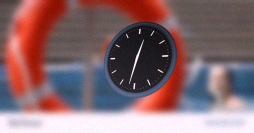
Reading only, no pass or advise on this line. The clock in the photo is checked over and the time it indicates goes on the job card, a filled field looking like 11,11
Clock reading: 12,32
